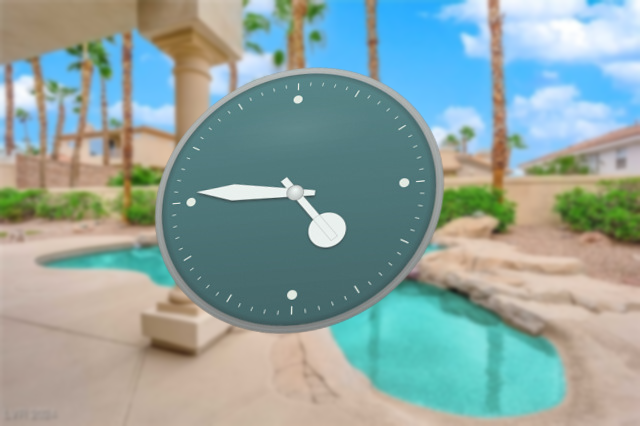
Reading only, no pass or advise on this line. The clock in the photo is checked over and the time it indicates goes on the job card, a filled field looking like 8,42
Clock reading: 4,46
